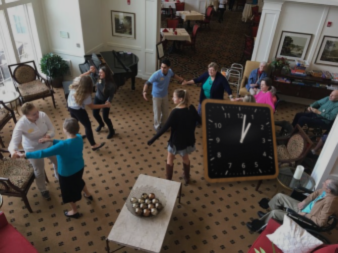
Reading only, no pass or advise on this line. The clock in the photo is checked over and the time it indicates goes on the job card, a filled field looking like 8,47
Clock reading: 1,02
